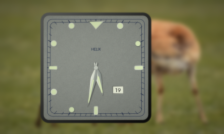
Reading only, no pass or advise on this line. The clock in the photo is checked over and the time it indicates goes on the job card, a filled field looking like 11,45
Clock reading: 5,32
